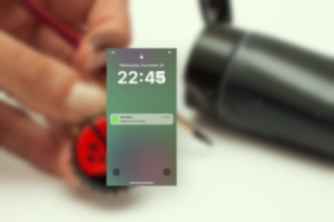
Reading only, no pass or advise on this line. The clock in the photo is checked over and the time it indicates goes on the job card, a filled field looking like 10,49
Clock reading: 22,45
